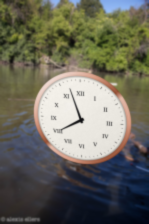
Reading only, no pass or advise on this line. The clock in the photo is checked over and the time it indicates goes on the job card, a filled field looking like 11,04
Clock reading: 7,57
